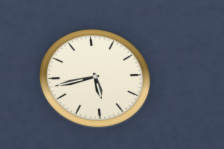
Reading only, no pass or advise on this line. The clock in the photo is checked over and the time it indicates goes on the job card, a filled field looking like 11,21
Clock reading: 5,43
